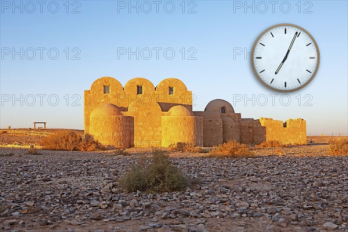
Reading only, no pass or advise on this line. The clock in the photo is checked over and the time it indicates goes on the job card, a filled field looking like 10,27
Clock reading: 7,04
